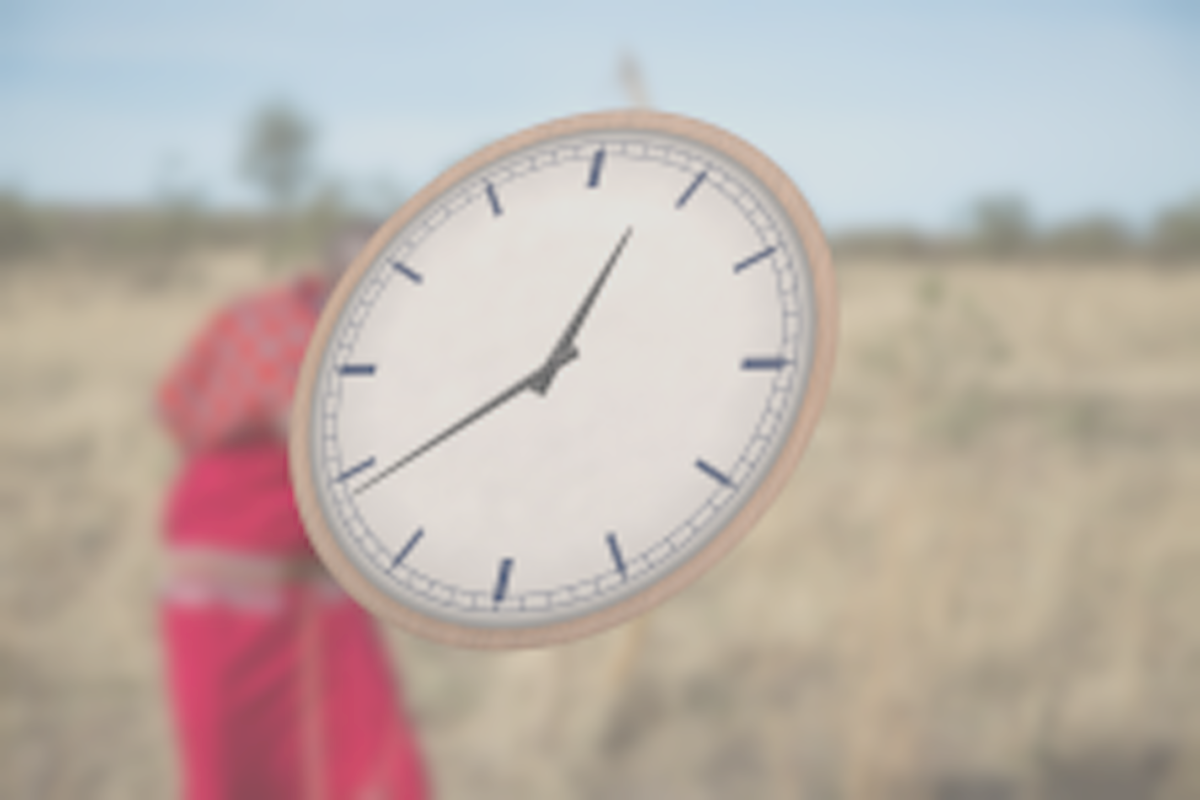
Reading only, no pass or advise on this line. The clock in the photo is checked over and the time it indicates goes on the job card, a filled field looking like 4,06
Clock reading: 12,39
